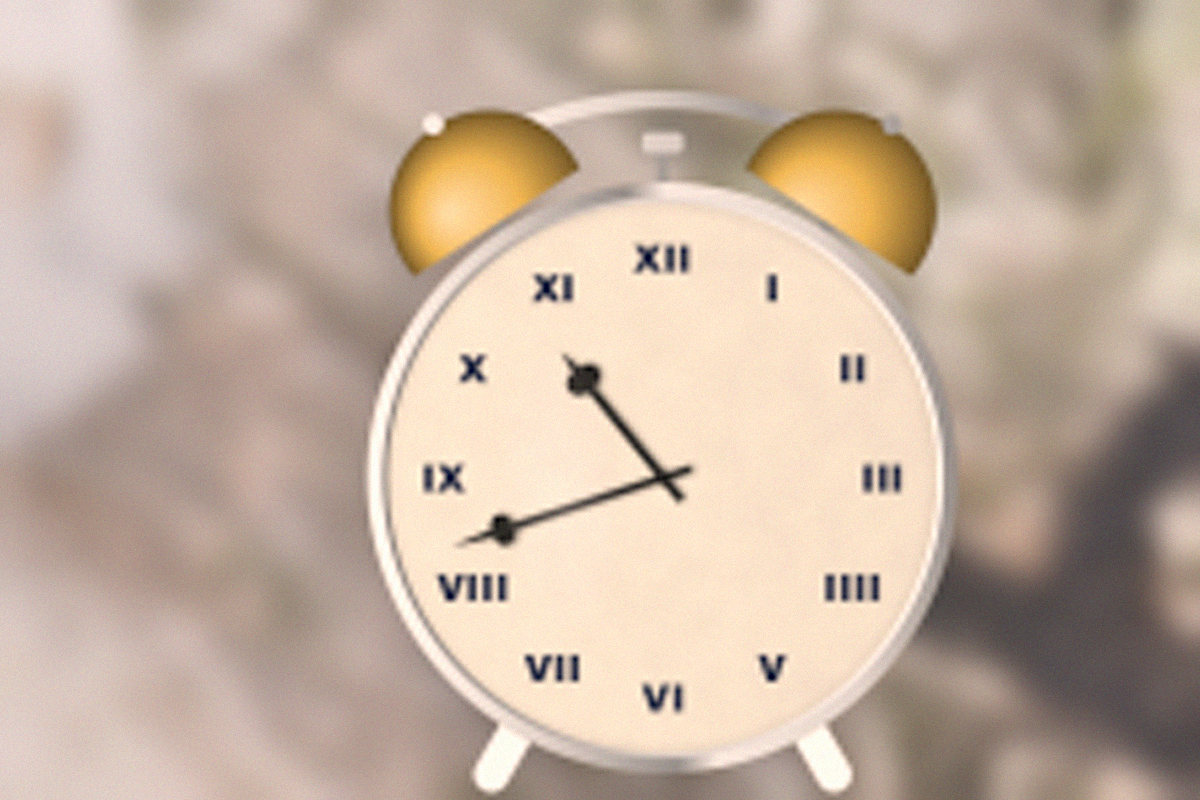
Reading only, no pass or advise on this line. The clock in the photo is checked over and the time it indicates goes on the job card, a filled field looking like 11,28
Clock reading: 10,42
